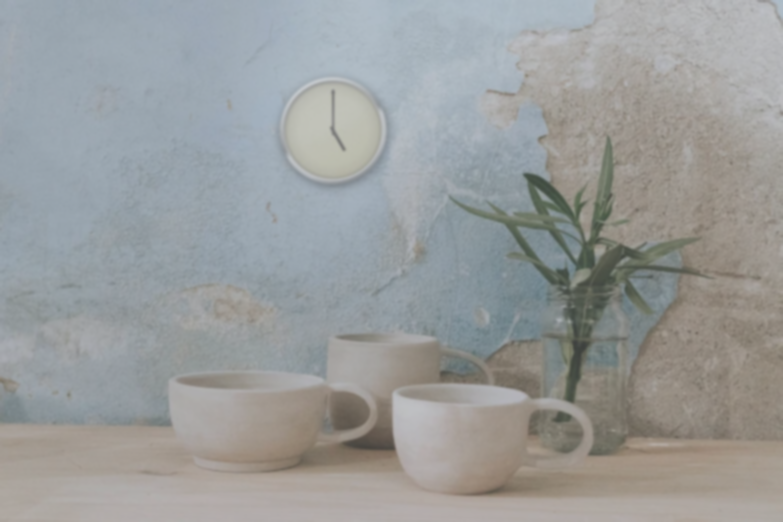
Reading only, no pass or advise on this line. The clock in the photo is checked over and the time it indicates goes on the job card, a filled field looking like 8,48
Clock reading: 5,00
